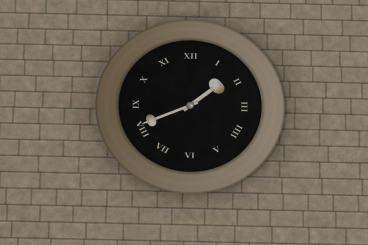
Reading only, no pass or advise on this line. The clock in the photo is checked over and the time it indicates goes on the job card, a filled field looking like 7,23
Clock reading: 1,41
